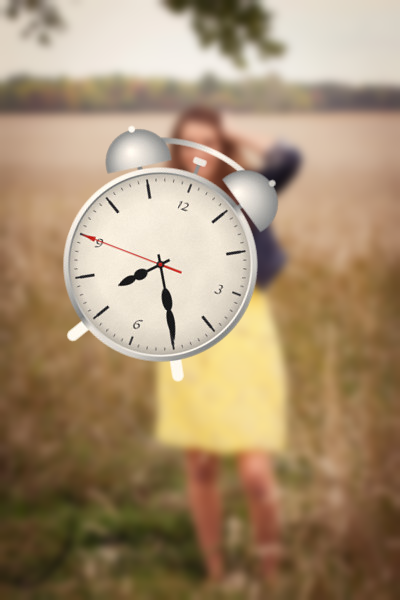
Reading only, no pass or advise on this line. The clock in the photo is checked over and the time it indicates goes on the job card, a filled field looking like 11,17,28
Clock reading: 7,24,45
